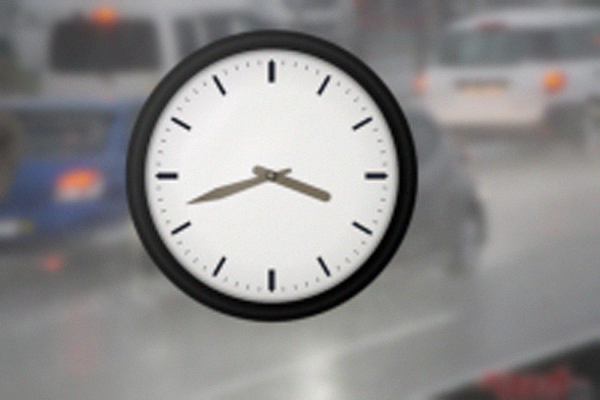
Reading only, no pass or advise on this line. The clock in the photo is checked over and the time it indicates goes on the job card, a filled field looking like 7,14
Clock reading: 3,42
